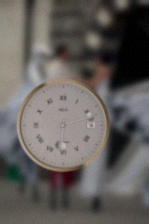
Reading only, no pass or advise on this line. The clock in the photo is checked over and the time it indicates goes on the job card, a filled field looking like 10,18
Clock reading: 6,12
